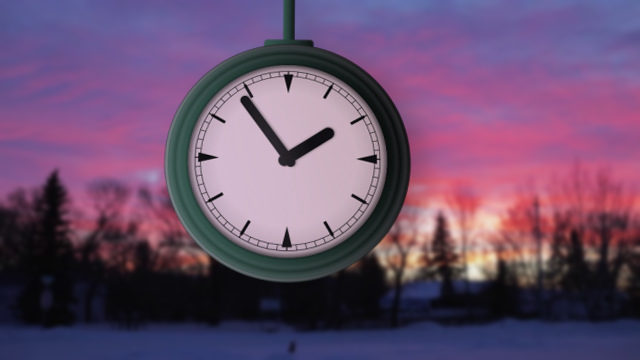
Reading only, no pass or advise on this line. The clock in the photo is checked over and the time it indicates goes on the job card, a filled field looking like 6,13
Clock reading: 1,54
